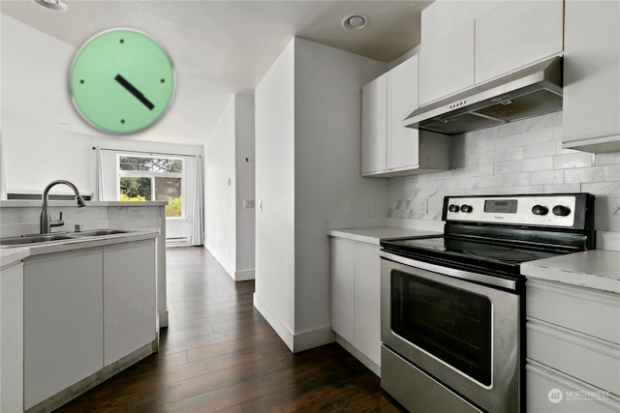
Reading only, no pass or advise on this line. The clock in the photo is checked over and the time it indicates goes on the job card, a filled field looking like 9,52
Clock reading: 4,22
